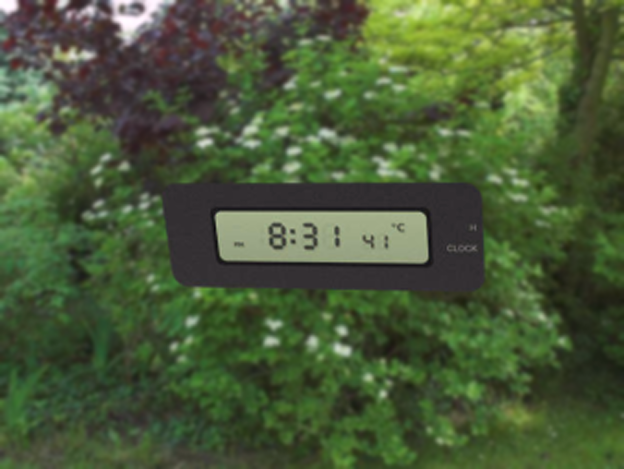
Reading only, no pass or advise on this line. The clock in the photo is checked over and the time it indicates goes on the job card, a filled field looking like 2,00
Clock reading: 8,31
